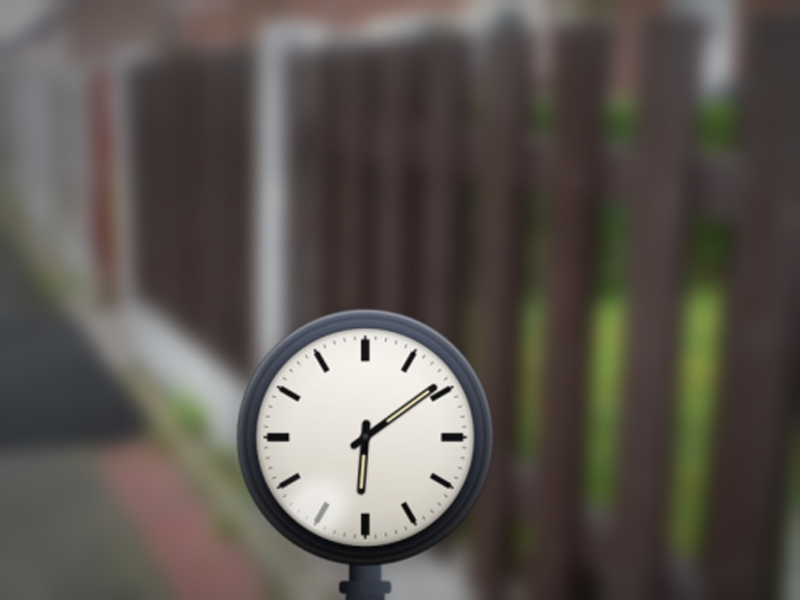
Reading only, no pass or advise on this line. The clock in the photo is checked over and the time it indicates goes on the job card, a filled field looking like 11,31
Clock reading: 6,09
